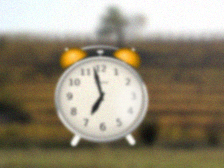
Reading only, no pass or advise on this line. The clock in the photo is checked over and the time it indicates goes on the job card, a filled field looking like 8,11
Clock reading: 6,58
